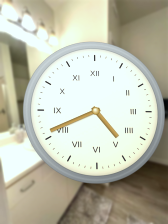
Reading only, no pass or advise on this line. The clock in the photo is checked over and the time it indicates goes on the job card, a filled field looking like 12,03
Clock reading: 4,41
